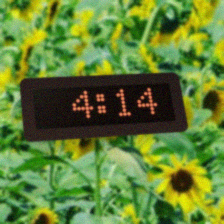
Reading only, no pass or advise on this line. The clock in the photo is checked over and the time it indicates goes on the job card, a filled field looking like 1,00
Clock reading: 4,14
